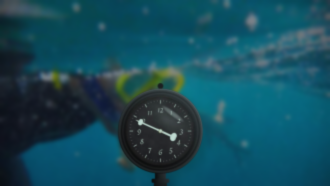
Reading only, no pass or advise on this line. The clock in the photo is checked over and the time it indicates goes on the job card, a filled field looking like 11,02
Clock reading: 3,49
